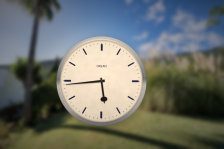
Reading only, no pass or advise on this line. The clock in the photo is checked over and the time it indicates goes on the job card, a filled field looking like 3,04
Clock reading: 5,44
